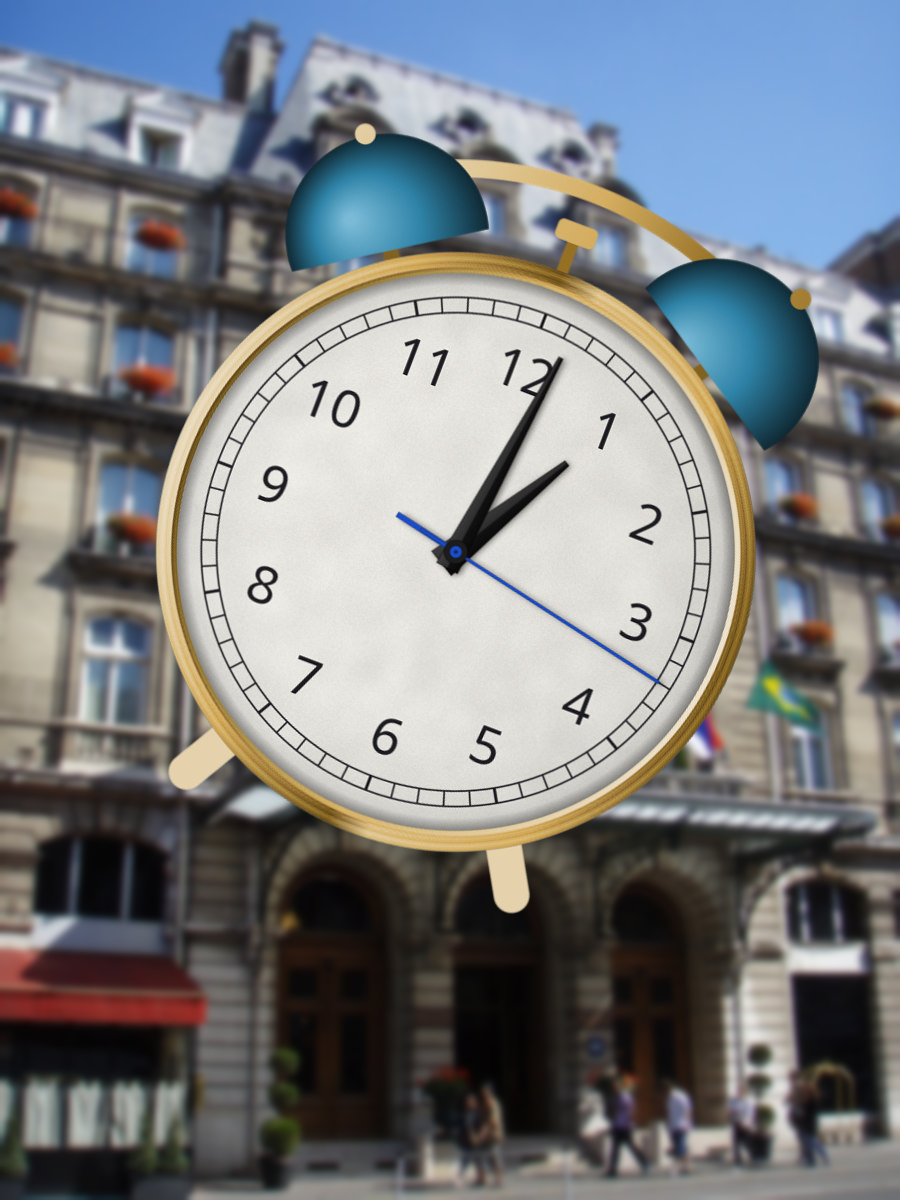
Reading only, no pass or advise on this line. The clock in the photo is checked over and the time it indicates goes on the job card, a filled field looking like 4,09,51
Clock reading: 1,01,17
